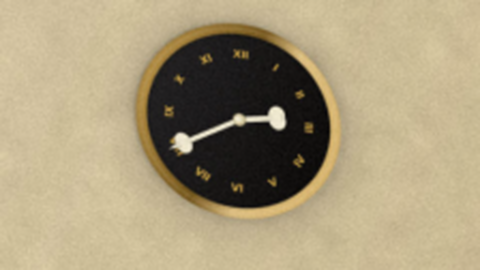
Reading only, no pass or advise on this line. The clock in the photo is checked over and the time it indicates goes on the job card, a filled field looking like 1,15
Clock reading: 2,40
